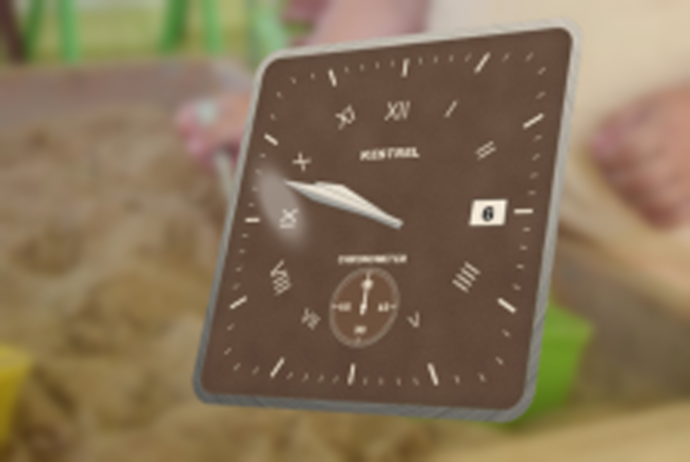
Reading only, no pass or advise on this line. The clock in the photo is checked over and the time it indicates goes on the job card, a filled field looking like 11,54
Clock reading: 9,48
